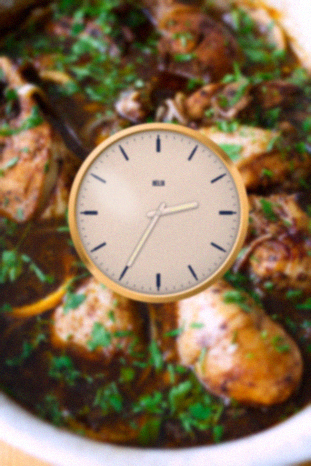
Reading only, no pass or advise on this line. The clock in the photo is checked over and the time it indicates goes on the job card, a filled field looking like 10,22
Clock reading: 2,35
